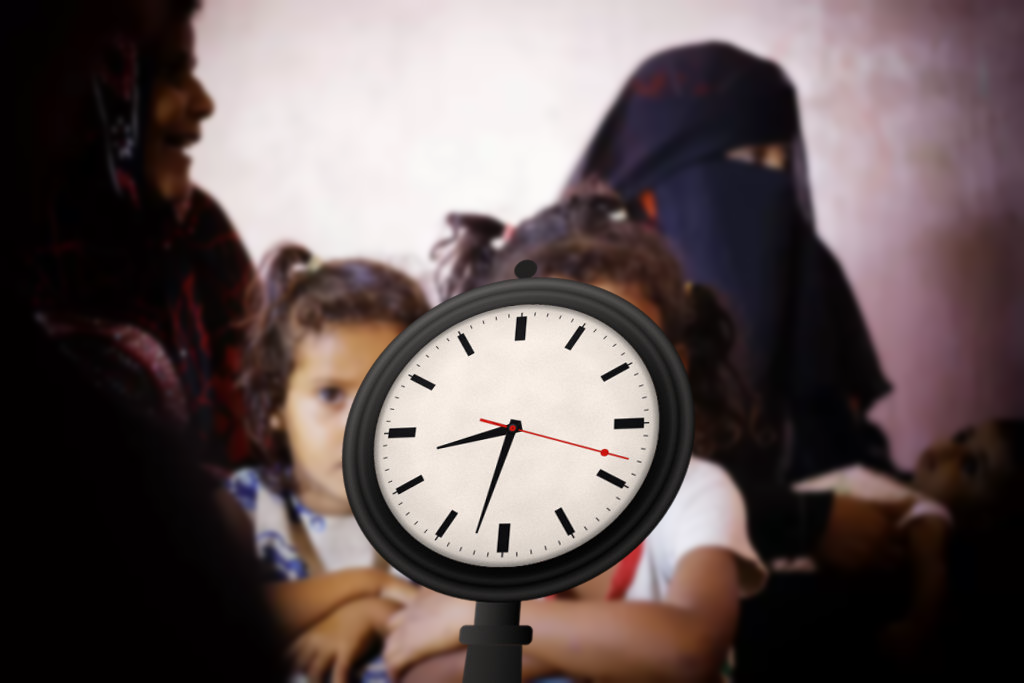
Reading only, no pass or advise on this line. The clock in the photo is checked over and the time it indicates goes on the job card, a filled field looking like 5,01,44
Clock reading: 8,32,18
